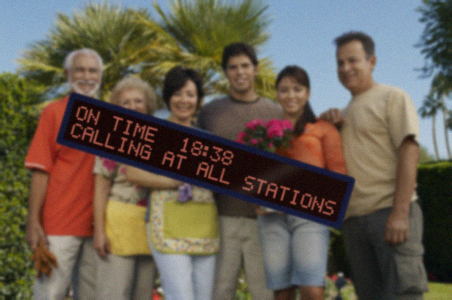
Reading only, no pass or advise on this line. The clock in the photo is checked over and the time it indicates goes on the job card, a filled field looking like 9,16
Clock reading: 18,38
